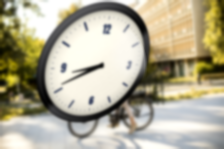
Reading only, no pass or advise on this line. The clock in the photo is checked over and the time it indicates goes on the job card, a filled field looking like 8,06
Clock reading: 8,41
